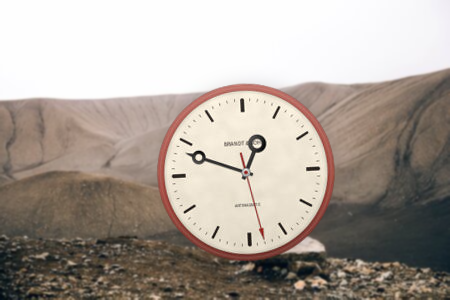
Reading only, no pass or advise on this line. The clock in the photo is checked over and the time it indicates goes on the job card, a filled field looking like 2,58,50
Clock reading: 12,48,28
